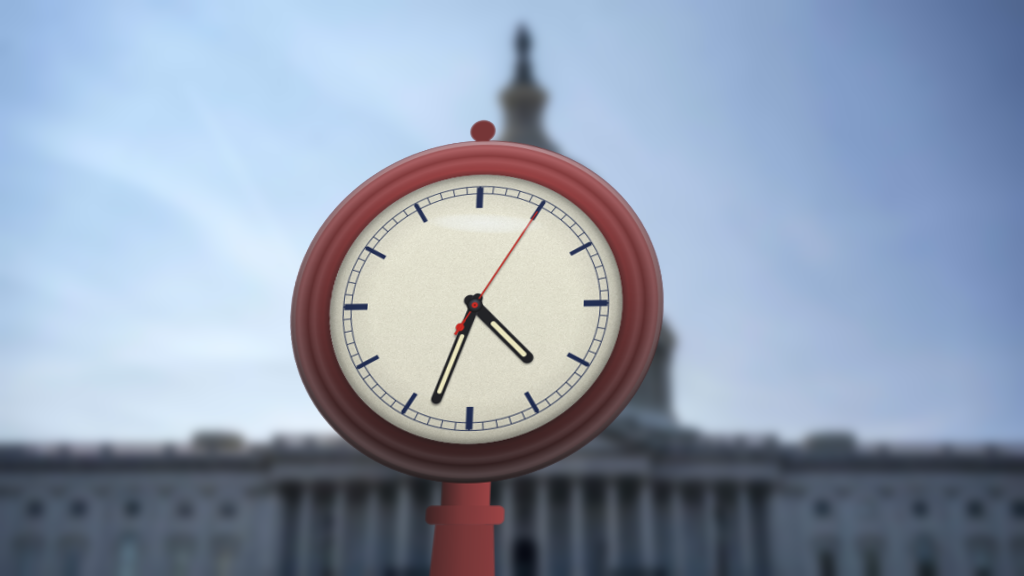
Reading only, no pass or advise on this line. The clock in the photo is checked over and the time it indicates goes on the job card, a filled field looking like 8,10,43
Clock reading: 4,33,05
